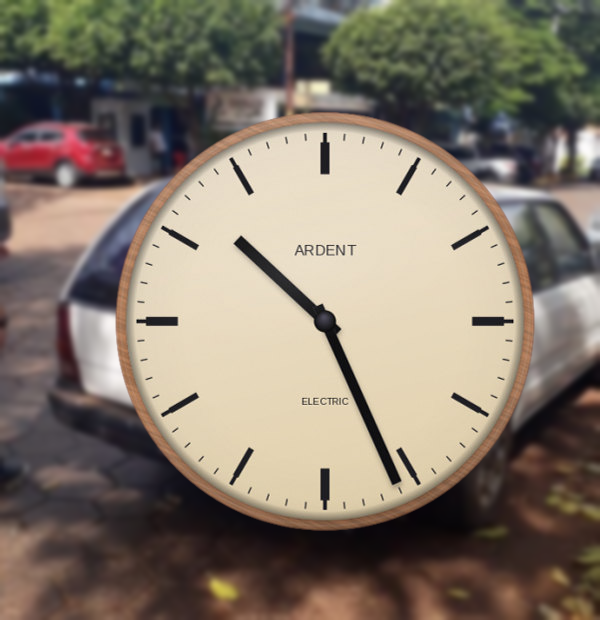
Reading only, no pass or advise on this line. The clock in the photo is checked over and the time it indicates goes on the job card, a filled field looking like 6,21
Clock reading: 10,26
